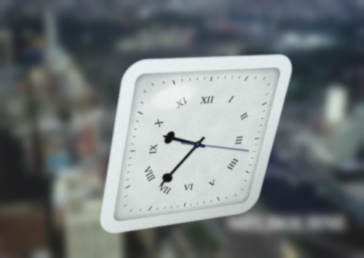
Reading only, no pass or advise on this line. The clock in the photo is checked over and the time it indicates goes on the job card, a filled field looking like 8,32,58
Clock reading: 9,36,17
